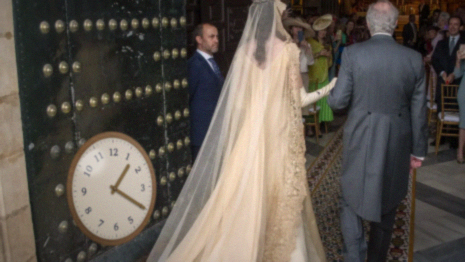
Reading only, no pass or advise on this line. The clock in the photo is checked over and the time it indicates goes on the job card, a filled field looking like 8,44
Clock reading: 1,20
